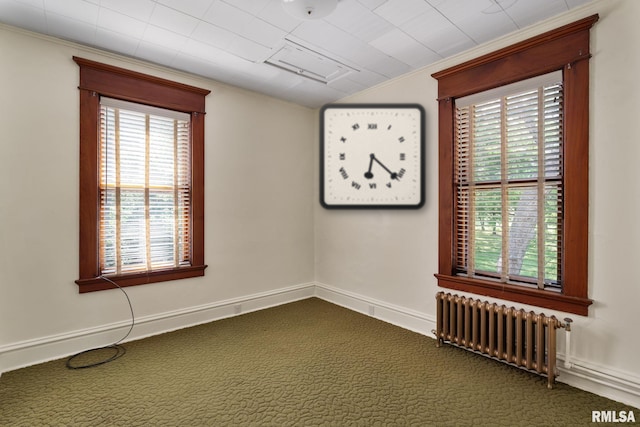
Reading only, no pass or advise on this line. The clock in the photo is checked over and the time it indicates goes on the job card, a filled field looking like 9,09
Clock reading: 6,22
